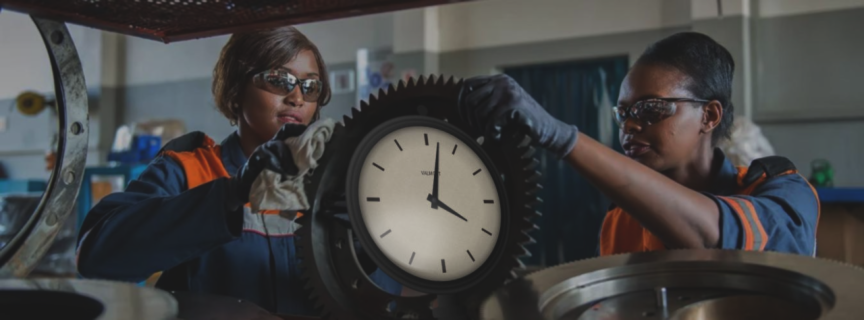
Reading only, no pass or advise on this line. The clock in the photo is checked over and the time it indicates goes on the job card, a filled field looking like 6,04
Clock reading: 4,02
